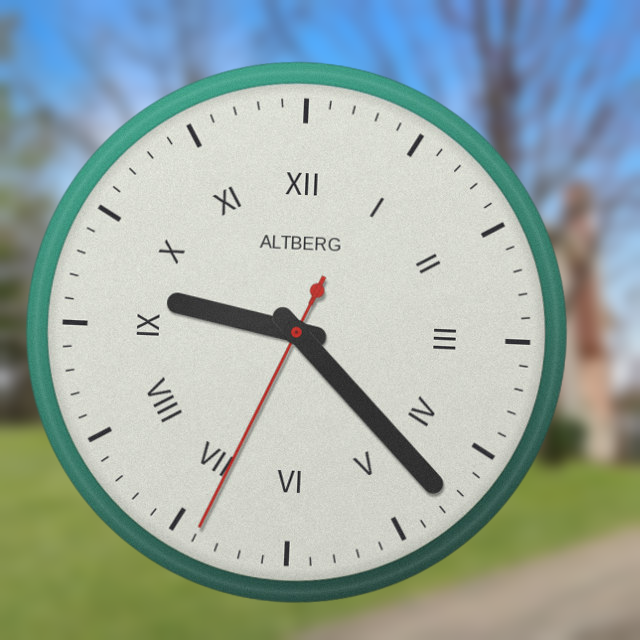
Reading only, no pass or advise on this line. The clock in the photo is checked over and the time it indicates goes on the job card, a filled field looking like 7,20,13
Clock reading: 9,22,34
